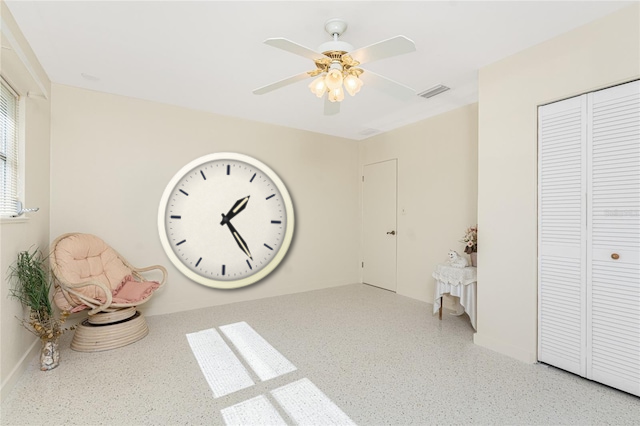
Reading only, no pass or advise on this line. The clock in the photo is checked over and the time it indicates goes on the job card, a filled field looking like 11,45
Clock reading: 1,24
